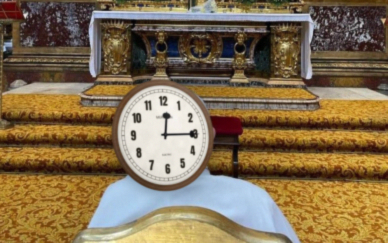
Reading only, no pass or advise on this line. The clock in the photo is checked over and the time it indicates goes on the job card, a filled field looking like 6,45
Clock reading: 12,15
